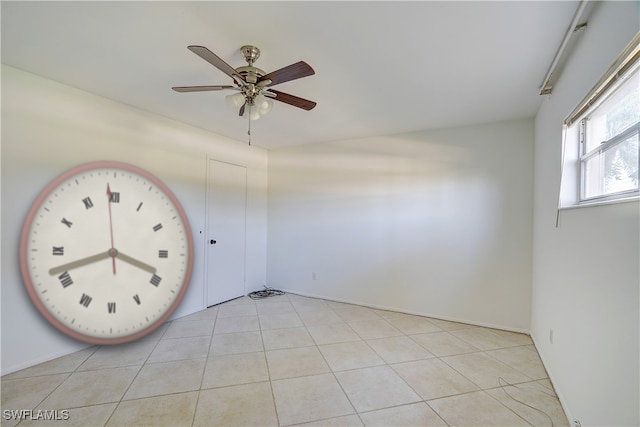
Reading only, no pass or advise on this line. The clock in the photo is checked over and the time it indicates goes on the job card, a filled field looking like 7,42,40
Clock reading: 3,41,59
